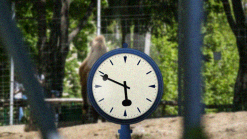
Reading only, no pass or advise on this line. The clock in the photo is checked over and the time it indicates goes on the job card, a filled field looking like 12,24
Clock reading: 5,49
